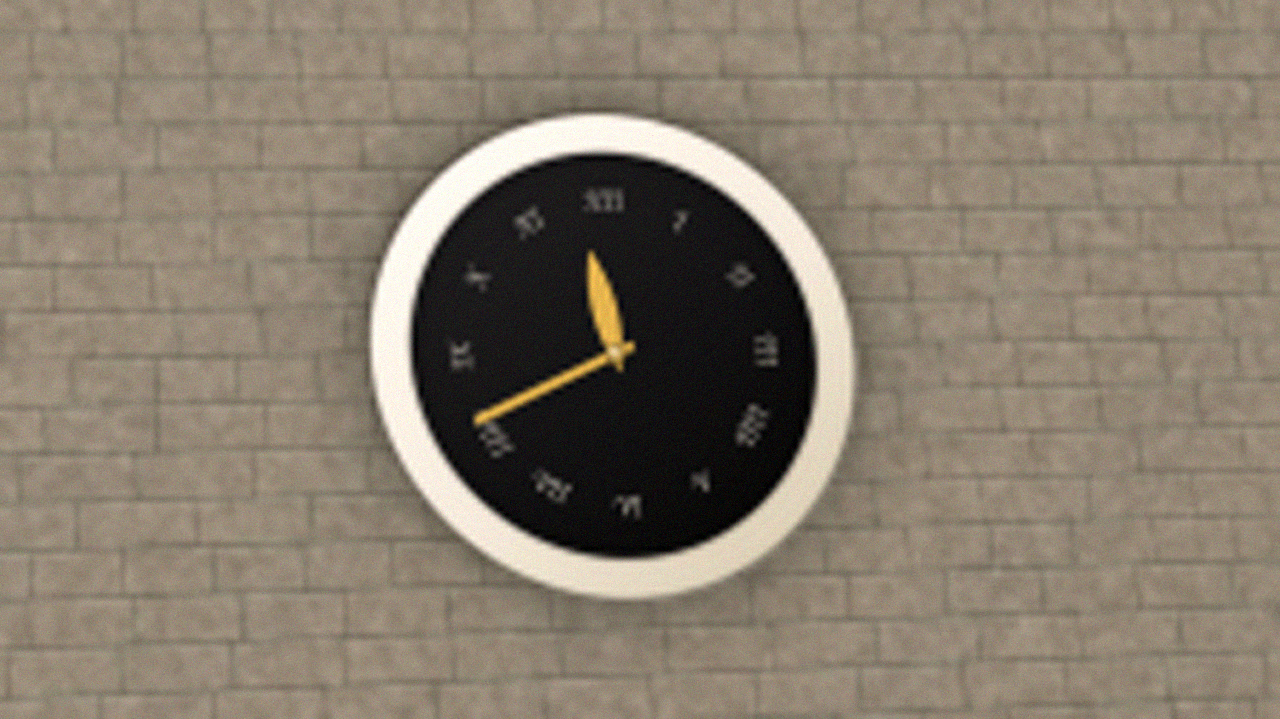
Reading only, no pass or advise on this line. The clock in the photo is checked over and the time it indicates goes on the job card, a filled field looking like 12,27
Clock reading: 11,41
